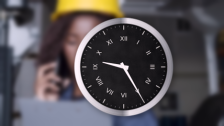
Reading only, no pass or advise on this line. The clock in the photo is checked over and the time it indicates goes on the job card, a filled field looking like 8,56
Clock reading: 9,25
